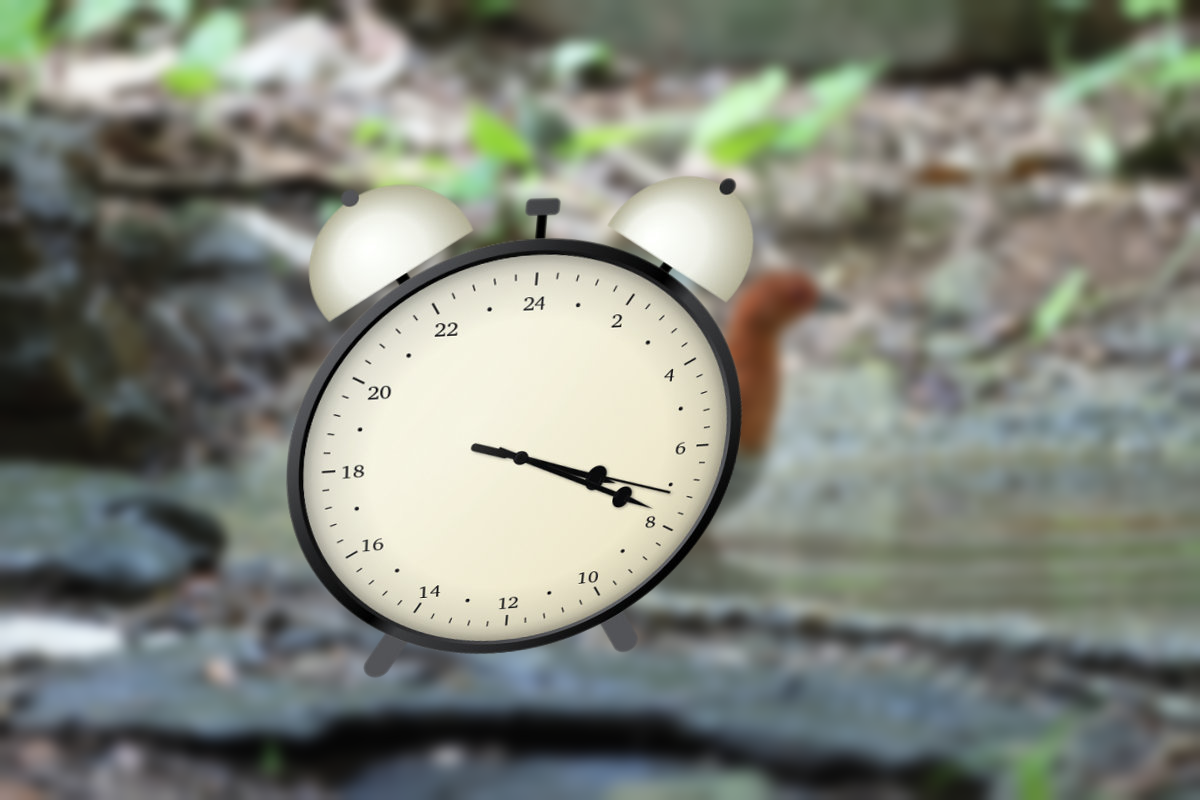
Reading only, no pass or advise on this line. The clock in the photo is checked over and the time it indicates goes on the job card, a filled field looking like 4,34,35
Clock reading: 7,19,18
